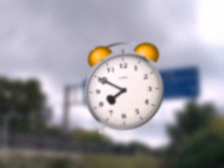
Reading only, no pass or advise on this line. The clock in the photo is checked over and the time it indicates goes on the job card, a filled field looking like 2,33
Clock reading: 7,50
